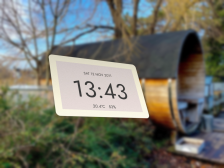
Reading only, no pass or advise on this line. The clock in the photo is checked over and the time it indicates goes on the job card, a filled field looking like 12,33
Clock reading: 13,43
